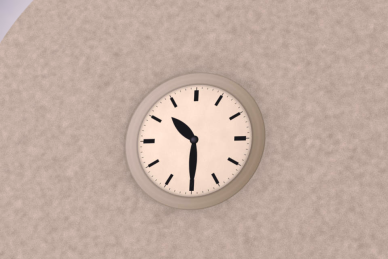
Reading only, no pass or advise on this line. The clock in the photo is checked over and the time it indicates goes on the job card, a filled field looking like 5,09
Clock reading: 10,30
